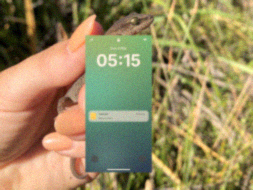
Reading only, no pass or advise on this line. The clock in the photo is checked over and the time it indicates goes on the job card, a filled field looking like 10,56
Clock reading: 5,15
